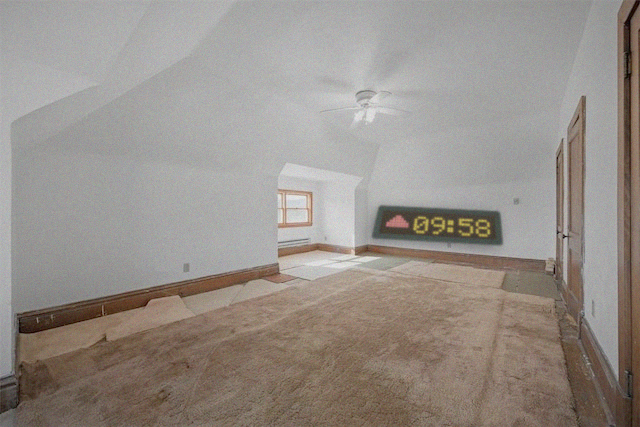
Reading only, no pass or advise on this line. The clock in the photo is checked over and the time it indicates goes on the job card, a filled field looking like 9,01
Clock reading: 9,58
